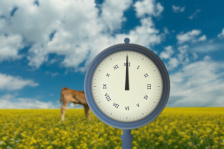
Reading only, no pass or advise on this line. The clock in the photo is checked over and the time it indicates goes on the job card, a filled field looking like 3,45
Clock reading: 12,00
